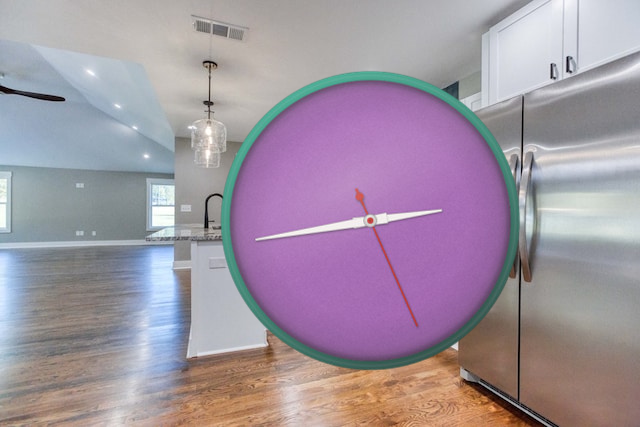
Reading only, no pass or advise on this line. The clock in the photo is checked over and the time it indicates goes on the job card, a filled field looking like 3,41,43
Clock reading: 2,43,26
